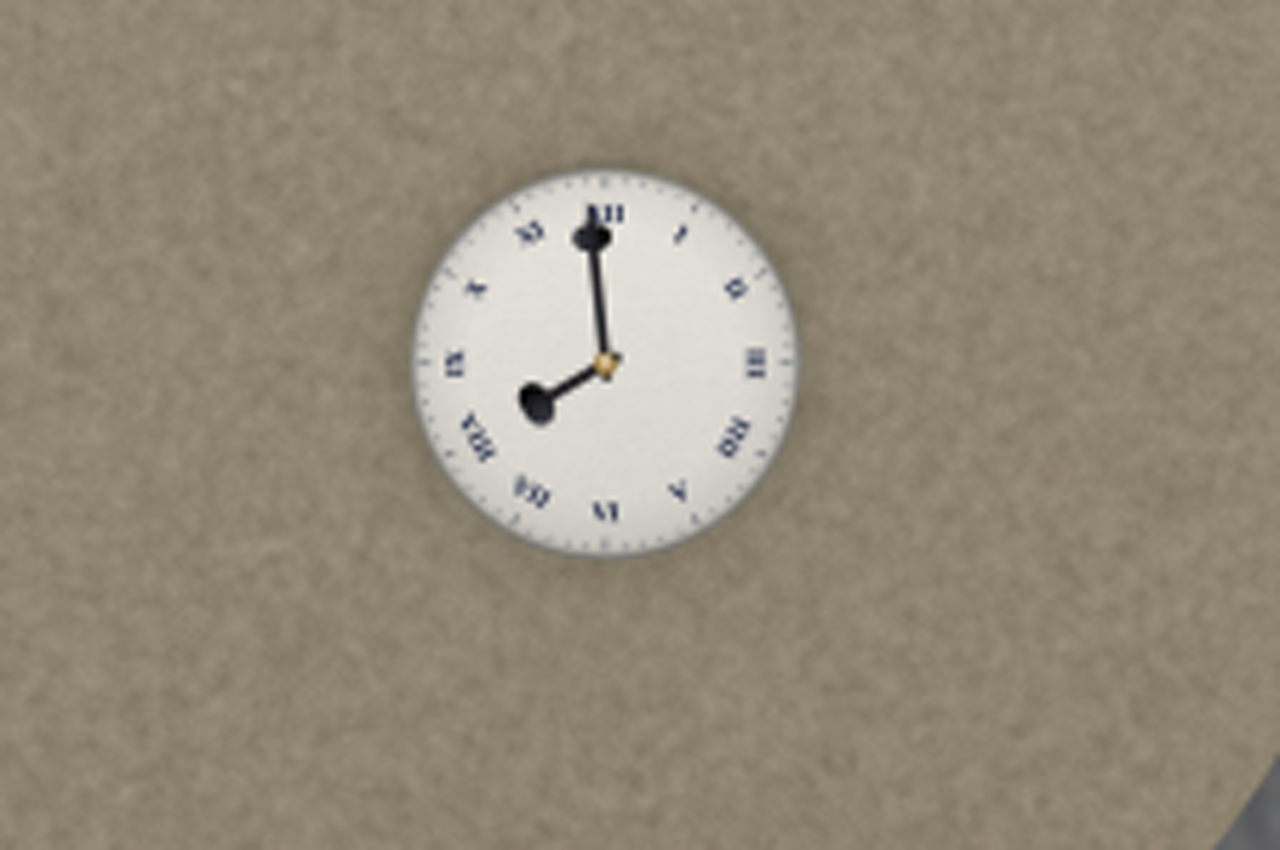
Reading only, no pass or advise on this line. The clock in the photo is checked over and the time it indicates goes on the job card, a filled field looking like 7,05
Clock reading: 7,59
